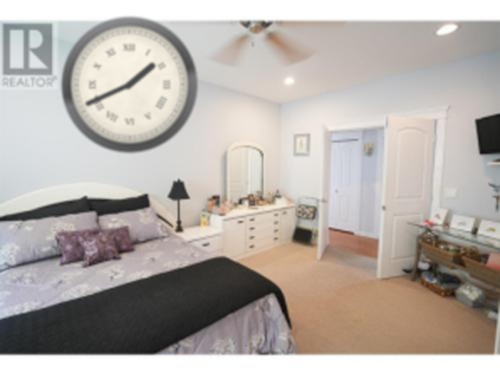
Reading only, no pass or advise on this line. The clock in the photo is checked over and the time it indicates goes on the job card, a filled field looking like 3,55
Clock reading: 1,41
